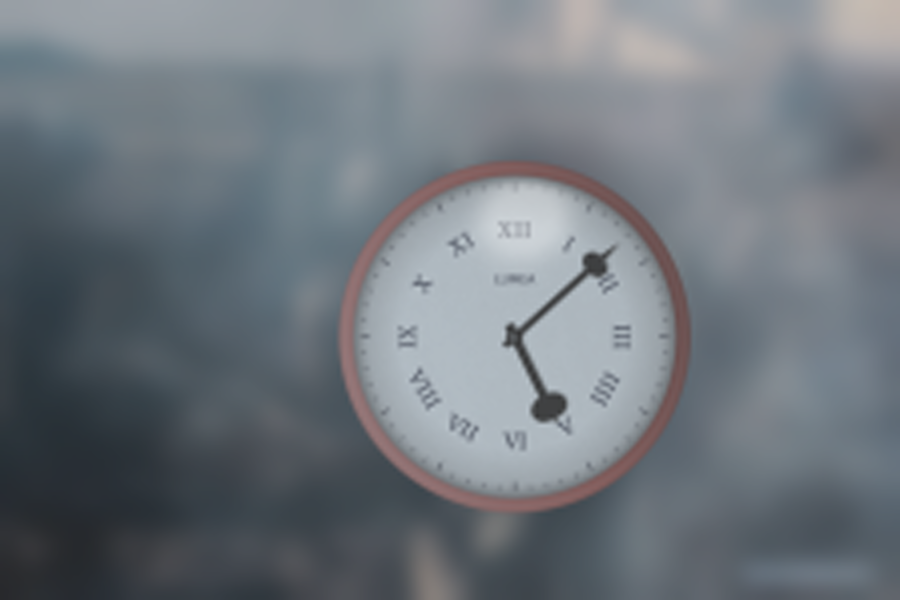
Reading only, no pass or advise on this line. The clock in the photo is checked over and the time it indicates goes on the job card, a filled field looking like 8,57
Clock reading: 5,08
